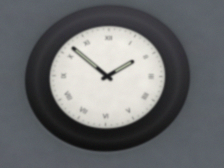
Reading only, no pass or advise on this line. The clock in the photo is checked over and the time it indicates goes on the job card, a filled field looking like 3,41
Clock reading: 1,52
